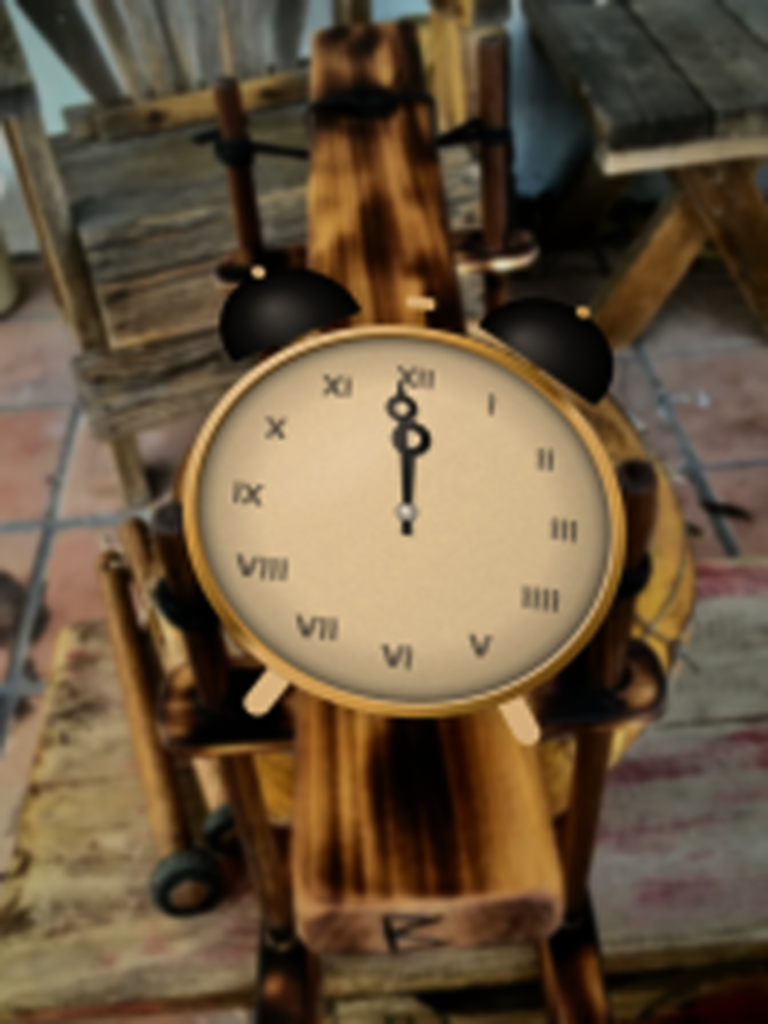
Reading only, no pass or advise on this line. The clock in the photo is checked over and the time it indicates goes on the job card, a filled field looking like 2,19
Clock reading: 11,59
